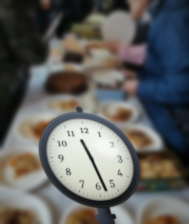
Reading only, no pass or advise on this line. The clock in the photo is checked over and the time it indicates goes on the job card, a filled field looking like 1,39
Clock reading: 11,28
